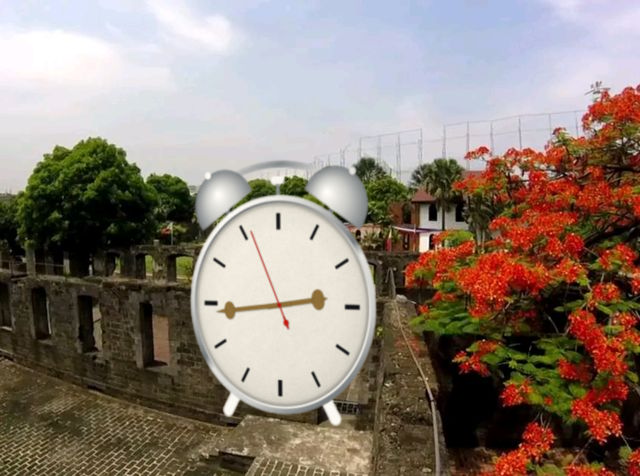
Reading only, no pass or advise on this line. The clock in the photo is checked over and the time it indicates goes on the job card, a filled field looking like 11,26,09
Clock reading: 2,43,56
